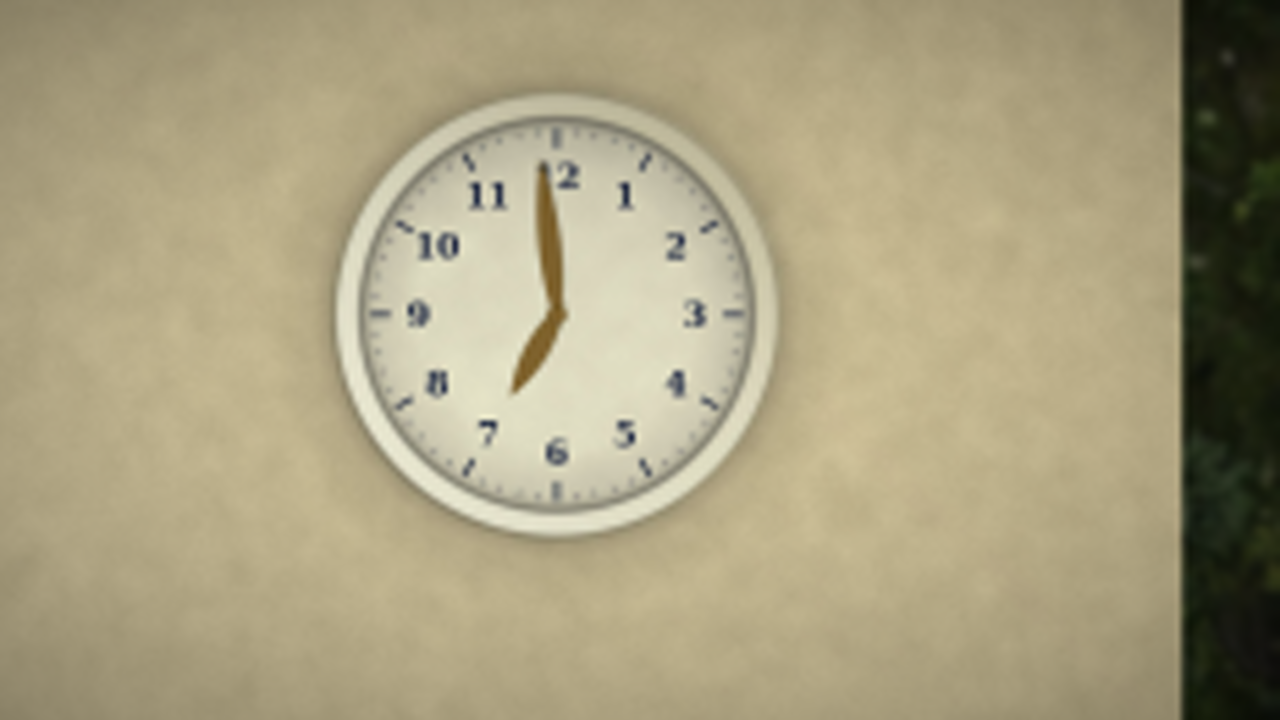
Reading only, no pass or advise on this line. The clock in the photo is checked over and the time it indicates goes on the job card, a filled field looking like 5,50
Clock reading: 6,59
